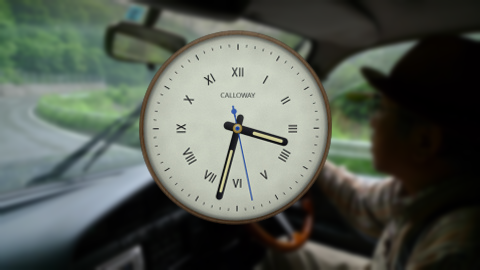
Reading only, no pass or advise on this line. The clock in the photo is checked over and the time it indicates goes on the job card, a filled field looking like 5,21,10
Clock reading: 3,32,28
